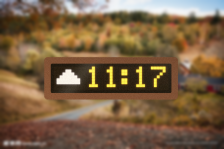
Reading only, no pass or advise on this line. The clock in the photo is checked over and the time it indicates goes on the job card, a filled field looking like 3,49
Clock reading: 11,17
